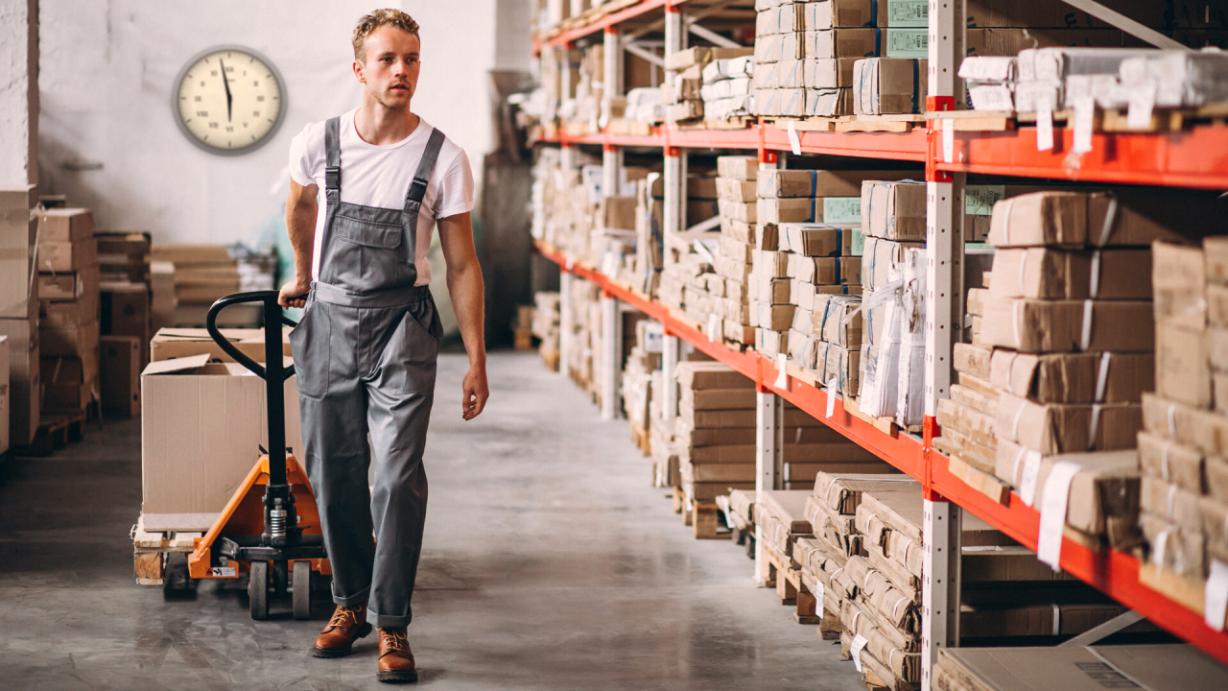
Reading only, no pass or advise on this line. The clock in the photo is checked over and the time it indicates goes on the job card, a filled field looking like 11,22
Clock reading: 5,58
